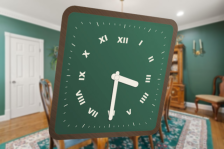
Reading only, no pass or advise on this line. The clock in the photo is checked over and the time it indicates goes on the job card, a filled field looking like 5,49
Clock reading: 3,30
